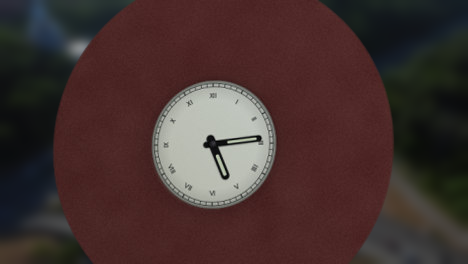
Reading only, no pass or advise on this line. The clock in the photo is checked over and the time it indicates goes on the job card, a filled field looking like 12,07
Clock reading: 5,14
